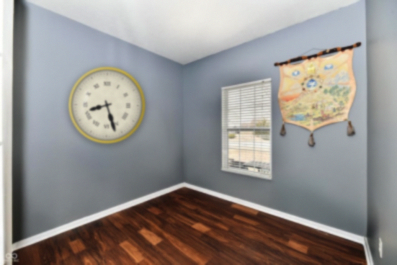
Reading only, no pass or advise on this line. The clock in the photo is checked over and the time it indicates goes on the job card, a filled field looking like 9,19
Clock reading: 8,27
